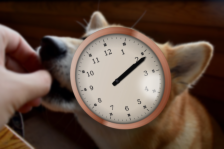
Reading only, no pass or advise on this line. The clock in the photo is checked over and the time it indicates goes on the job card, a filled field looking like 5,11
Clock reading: 2,11
